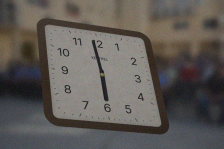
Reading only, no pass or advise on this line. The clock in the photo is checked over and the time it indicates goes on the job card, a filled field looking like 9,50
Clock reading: 5,59
